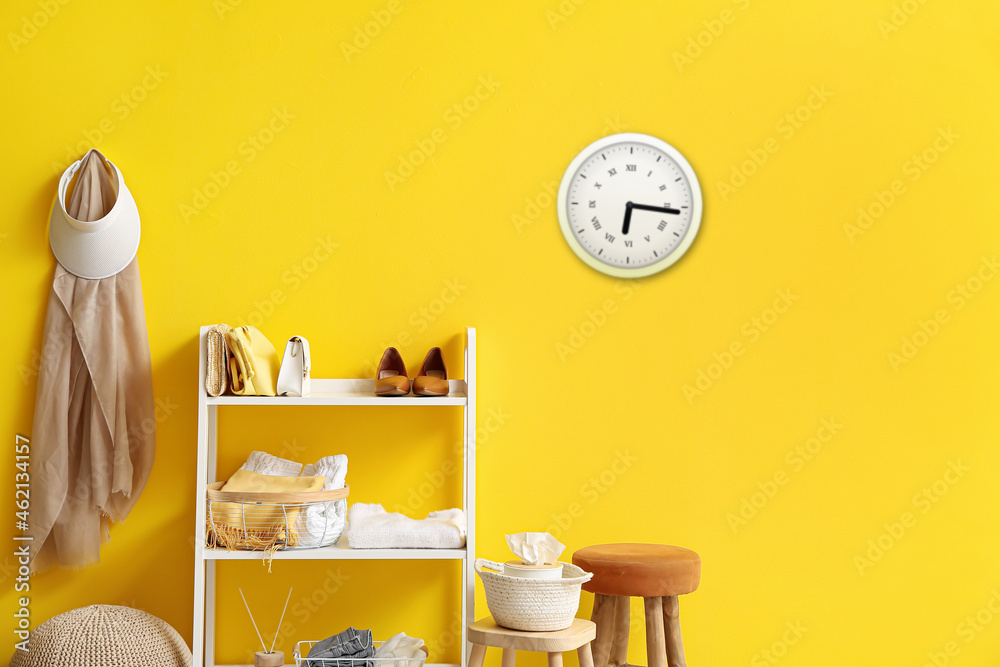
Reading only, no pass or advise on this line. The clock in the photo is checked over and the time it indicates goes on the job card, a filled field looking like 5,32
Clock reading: 6,16
